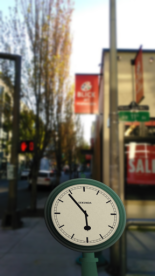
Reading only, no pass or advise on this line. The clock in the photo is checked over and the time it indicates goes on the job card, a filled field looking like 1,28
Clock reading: 5,54
